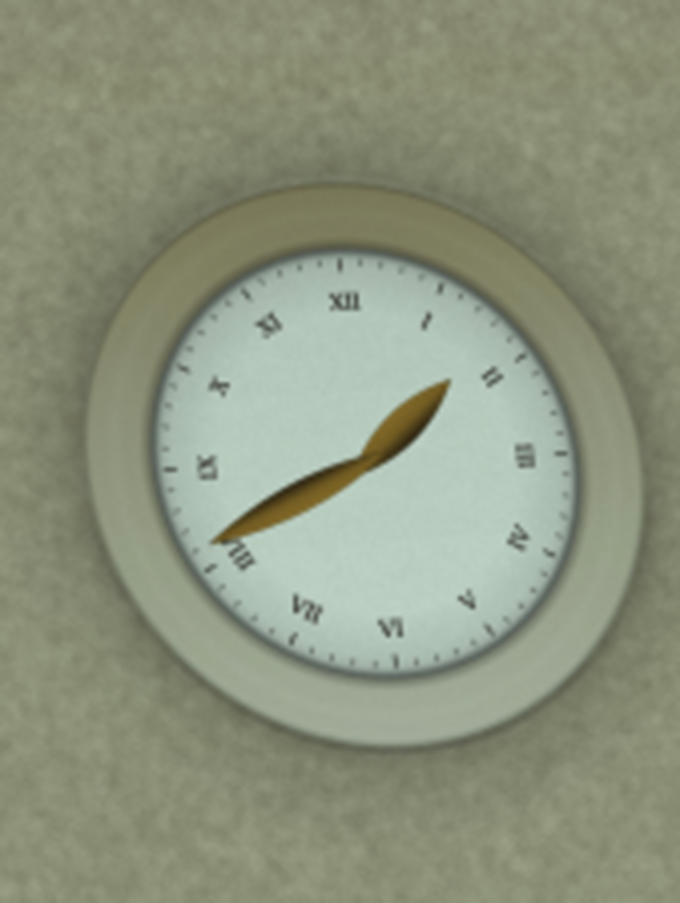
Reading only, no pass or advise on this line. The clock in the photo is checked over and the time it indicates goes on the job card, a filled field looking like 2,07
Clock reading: 1,41
